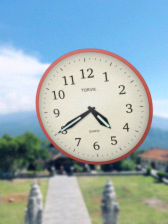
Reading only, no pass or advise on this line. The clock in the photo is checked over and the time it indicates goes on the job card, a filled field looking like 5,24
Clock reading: 4,40
